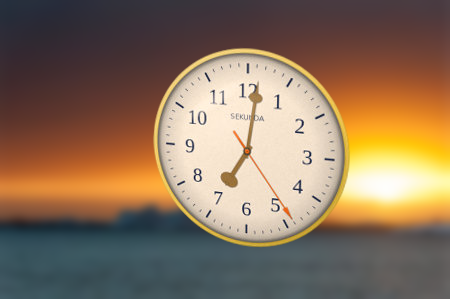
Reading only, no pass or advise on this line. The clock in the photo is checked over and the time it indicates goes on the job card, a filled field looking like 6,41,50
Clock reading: 7,01,24
